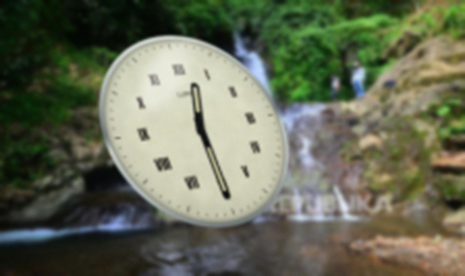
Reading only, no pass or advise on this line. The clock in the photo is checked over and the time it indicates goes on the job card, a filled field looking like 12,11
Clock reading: 12,30
